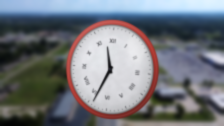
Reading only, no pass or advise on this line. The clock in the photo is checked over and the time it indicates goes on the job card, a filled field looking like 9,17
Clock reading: 11,34
